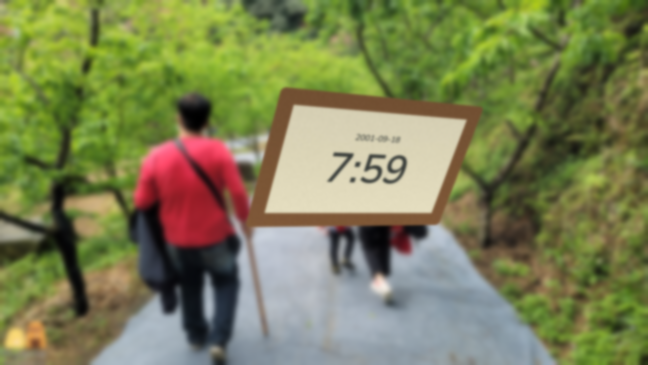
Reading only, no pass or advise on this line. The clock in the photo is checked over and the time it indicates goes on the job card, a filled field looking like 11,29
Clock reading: 7,59
